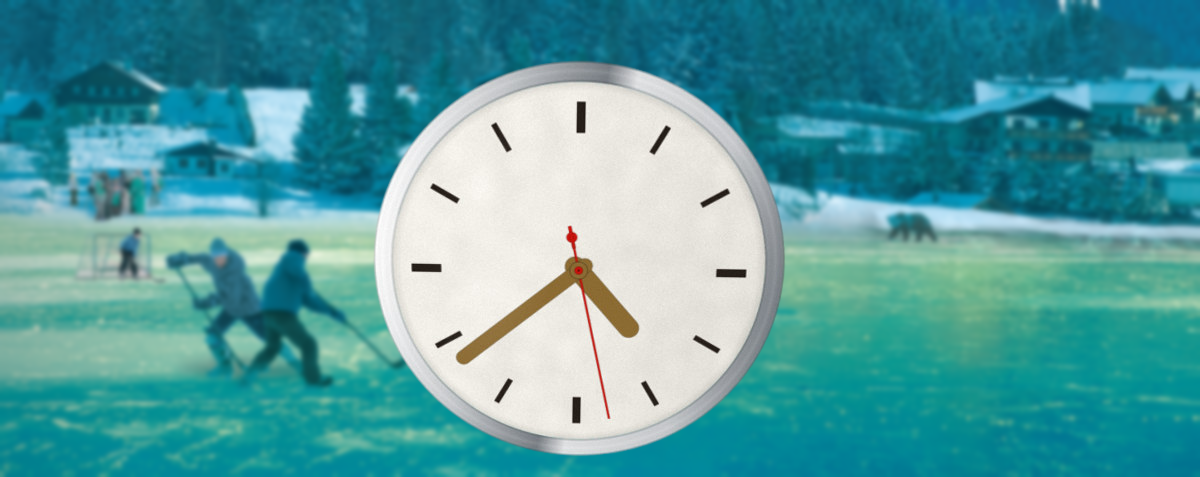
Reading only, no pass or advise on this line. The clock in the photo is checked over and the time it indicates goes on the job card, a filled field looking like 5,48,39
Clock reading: 4,38,28
